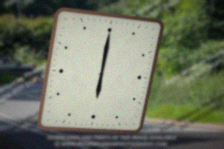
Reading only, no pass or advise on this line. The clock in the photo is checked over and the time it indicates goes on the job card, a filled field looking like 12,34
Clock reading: 6,00
